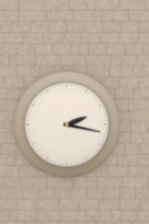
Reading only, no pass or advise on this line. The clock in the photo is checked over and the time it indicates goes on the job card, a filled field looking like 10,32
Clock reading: 2,17
